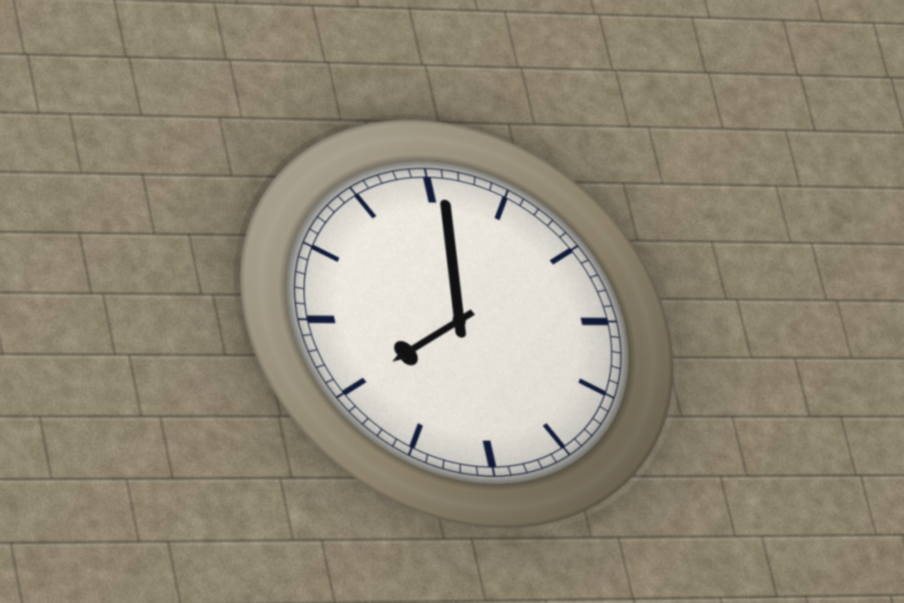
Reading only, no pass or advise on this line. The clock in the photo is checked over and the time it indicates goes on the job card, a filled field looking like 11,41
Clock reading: 8,01
